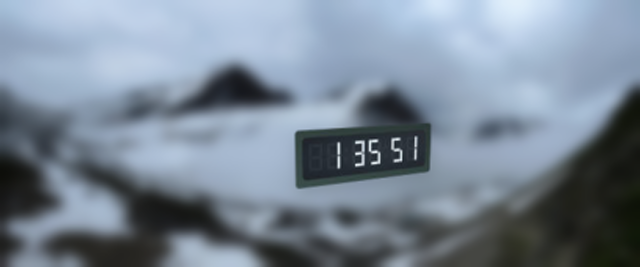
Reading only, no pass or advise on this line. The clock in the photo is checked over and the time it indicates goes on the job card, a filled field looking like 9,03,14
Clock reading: 1,35,51
